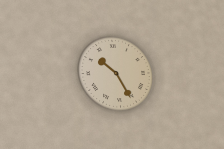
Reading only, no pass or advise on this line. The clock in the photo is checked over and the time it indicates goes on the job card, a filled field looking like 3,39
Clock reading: 10,26
